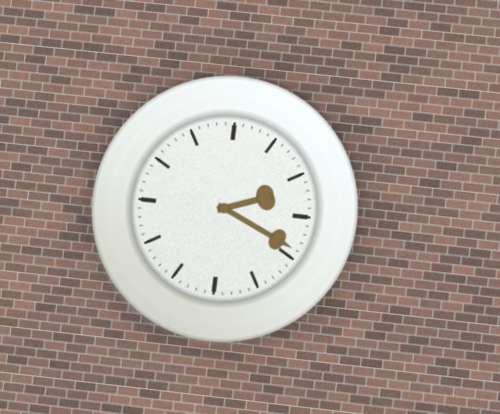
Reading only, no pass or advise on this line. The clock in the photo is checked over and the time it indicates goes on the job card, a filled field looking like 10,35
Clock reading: 2,19
